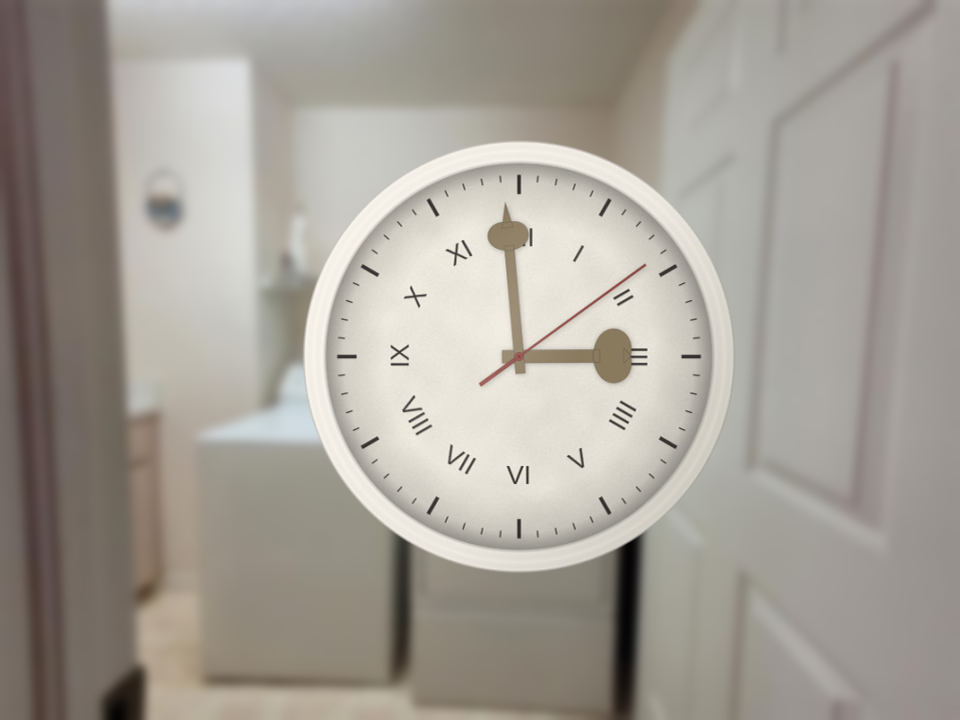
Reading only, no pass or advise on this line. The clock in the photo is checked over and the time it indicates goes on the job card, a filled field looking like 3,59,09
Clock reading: 2,59,09
